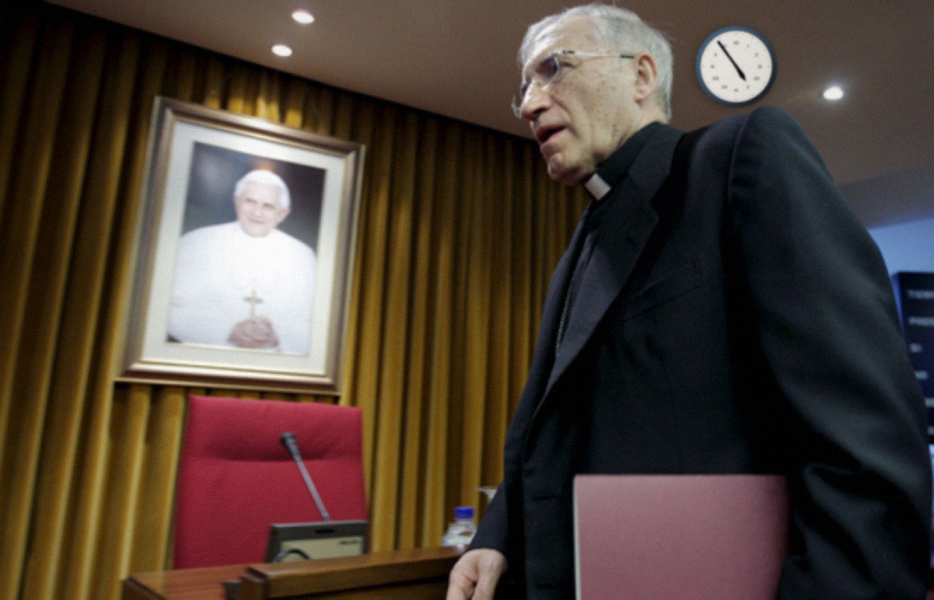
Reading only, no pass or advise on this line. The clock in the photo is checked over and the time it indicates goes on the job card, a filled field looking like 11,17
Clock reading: 4,54
